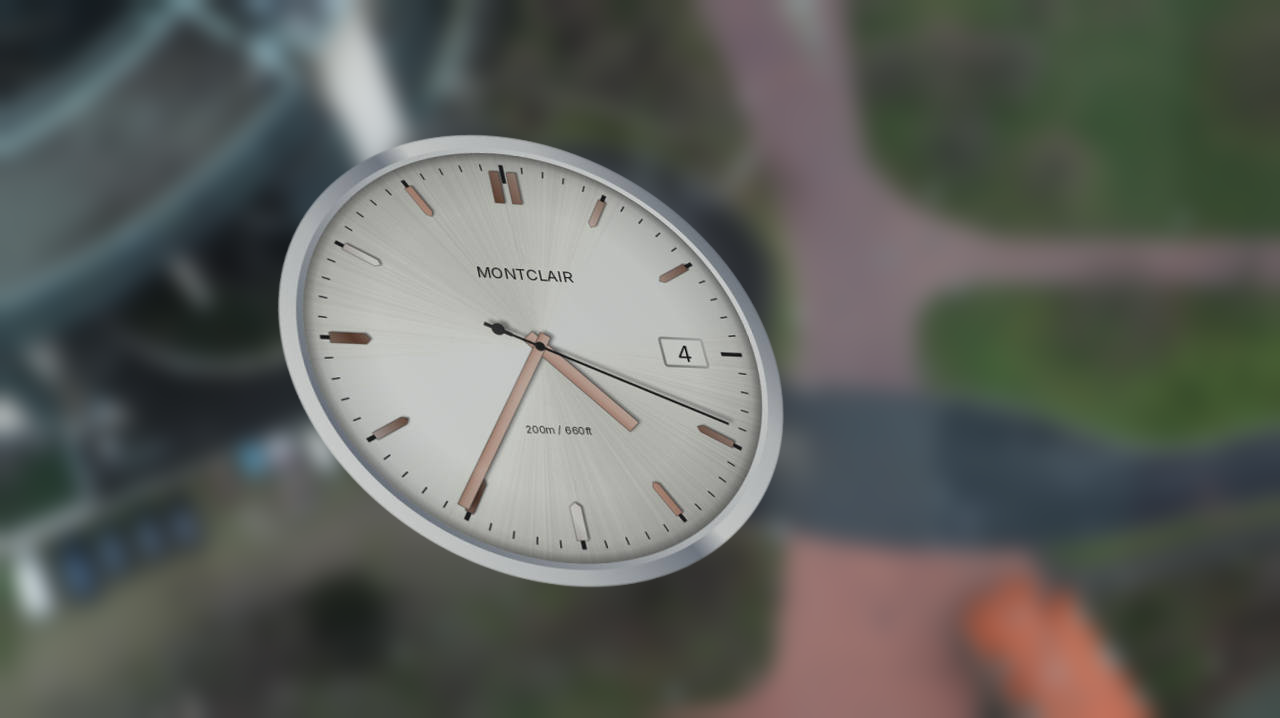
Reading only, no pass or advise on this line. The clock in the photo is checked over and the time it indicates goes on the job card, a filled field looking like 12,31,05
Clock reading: 4,35,19
